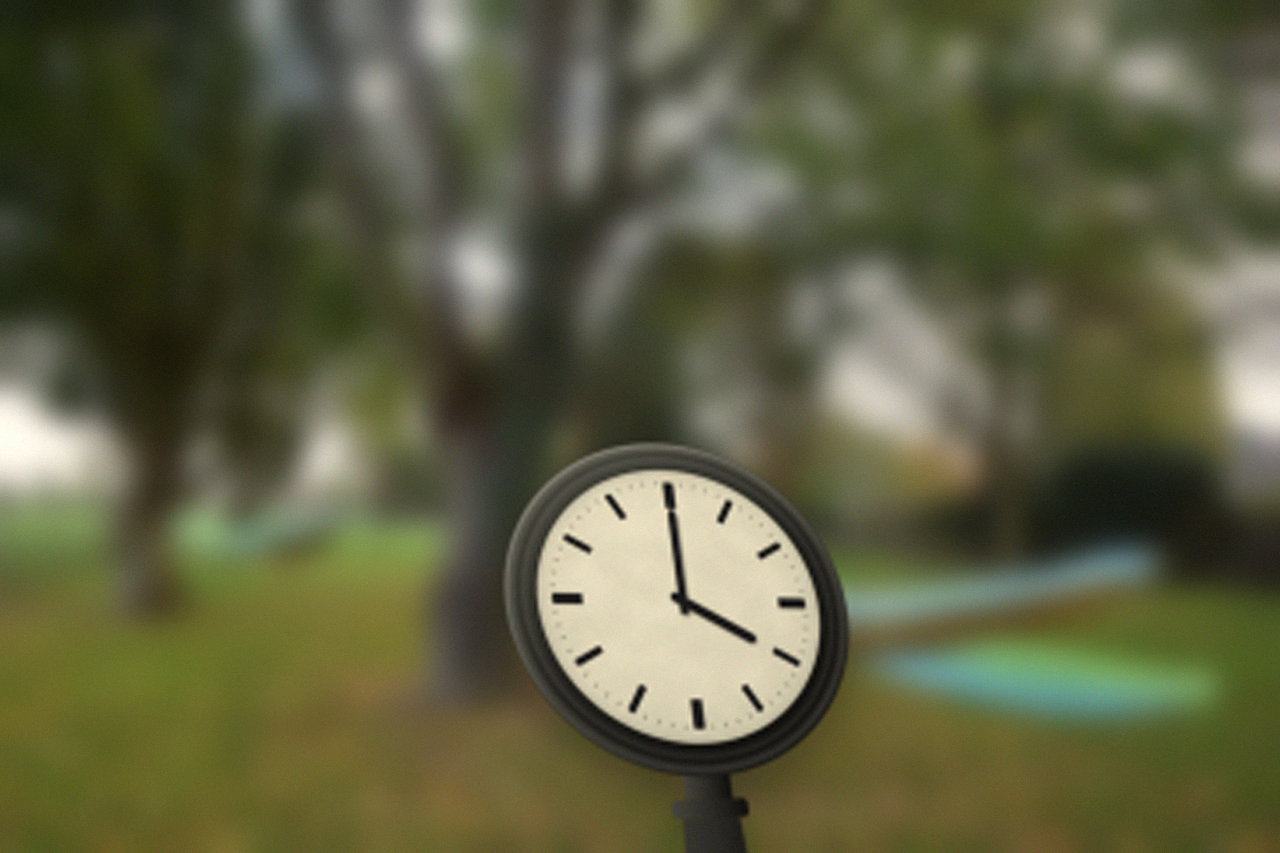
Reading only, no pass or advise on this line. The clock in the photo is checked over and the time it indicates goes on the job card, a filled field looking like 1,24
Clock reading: 4,00
